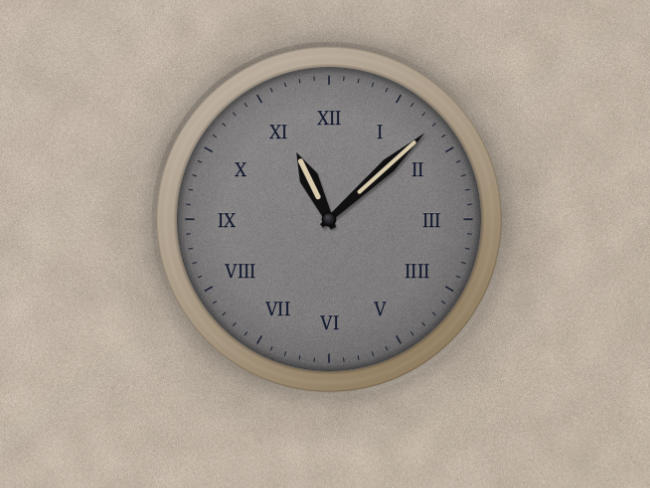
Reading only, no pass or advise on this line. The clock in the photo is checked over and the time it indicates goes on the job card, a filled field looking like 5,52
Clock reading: 11,08
